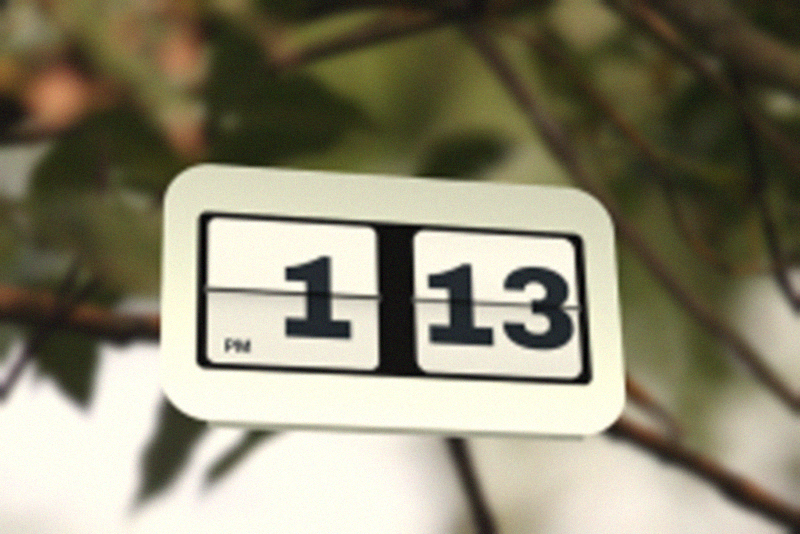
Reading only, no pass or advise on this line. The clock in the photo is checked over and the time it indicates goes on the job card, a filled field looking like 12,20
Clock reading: 1,13
